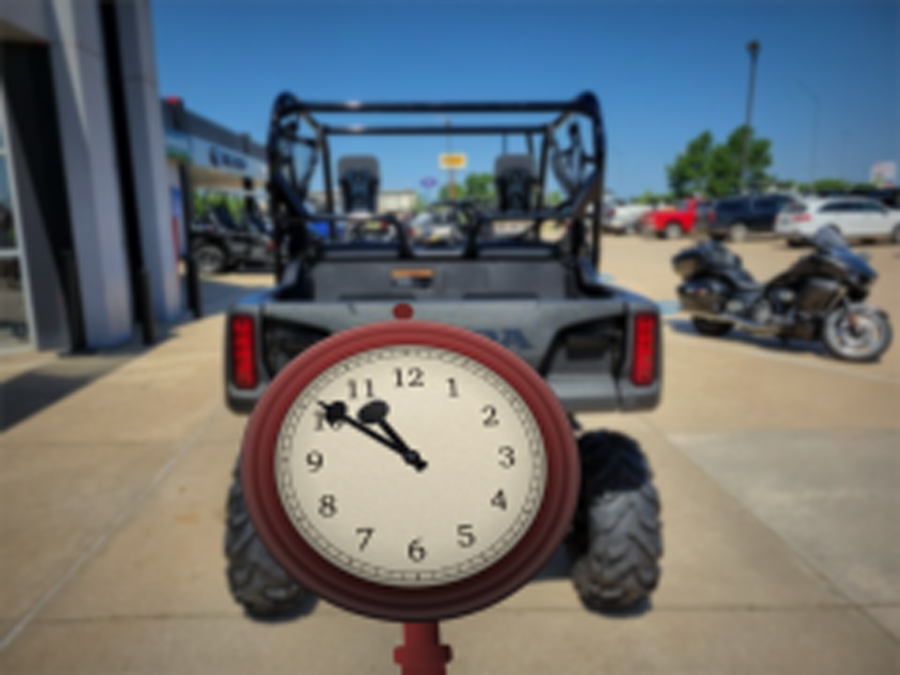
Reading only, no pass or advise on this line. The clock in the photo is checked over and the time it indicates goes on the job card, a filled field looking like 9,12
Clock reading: 10,51
